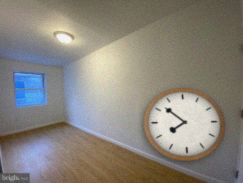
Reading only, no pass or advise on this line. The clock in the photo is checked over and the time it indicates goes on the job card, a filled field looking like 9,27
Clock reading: 7,52
